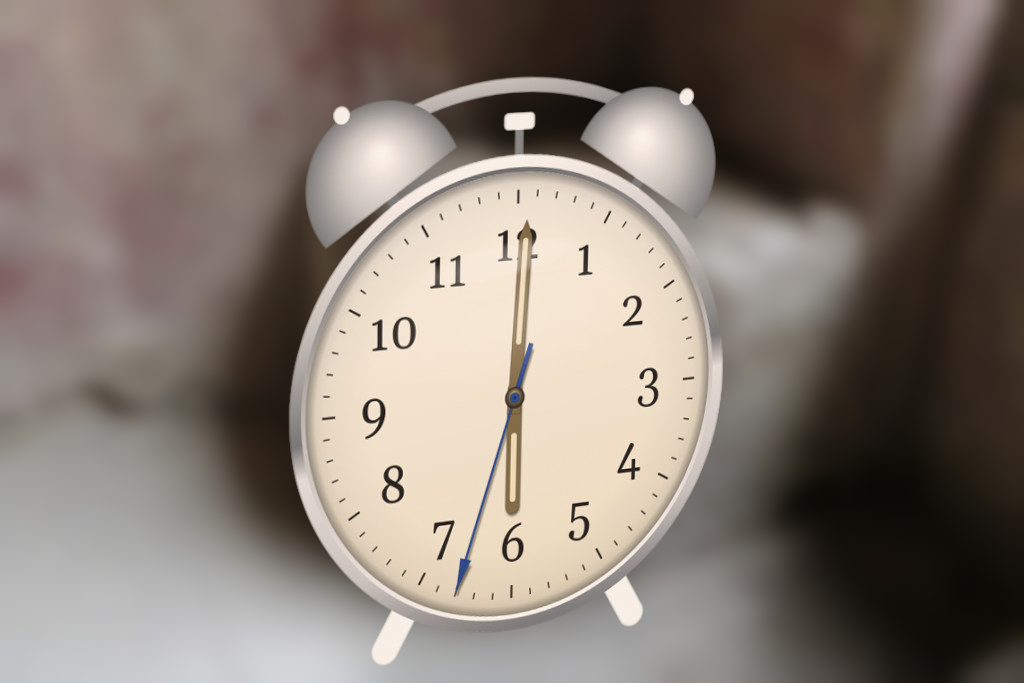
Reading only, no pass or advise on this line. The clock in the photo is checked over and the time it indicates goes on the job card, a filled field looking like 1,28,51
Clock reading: 6,00,33
